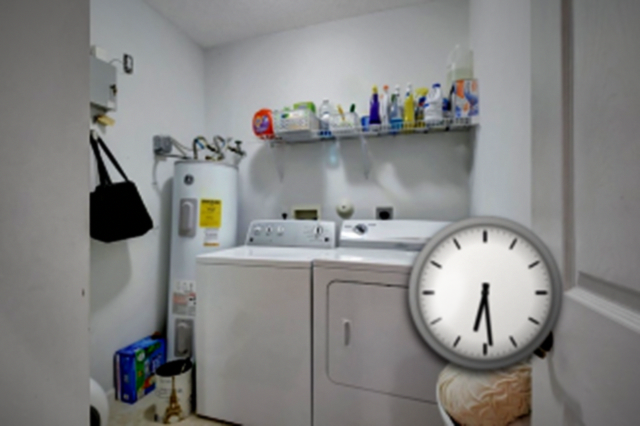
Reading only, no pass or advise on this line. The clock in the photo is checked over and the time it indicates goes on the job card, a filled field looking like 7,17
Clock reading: 6,29
